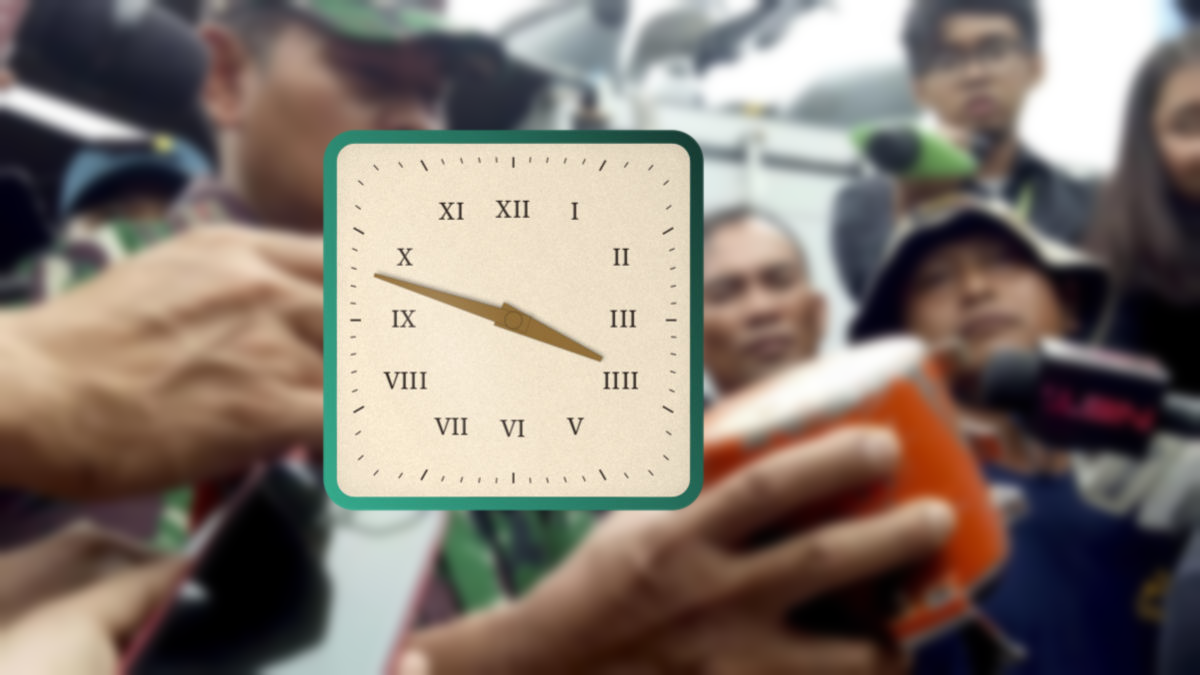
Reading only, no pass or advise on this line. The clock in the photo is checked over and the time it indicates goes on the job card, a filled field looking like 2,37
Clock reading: 3,48
